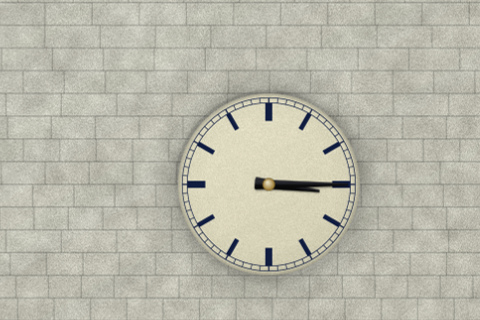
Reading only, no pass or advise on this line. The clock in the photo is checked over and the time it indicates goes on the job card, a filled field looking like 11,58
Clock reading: 3,15
